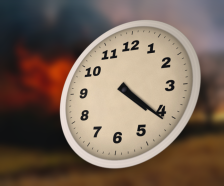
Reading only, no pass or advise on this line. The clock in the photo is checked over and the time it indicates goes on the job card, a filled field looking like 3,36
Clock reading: 4,21
